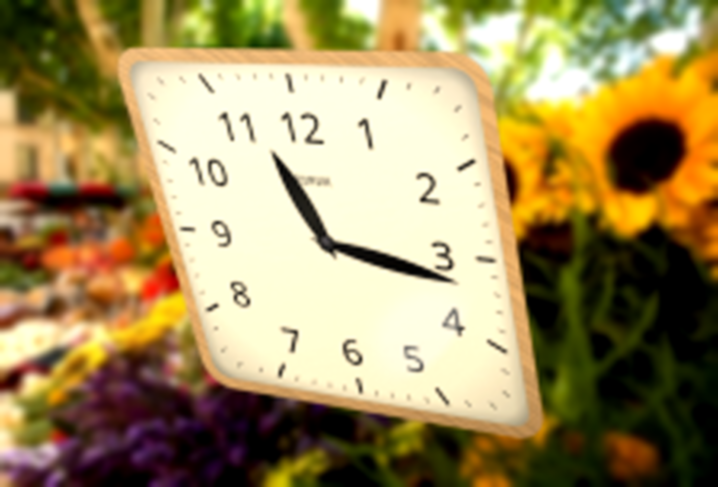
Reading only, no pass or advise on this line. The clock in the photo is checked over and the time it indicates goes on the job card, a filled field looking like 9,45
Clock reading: 11,17
